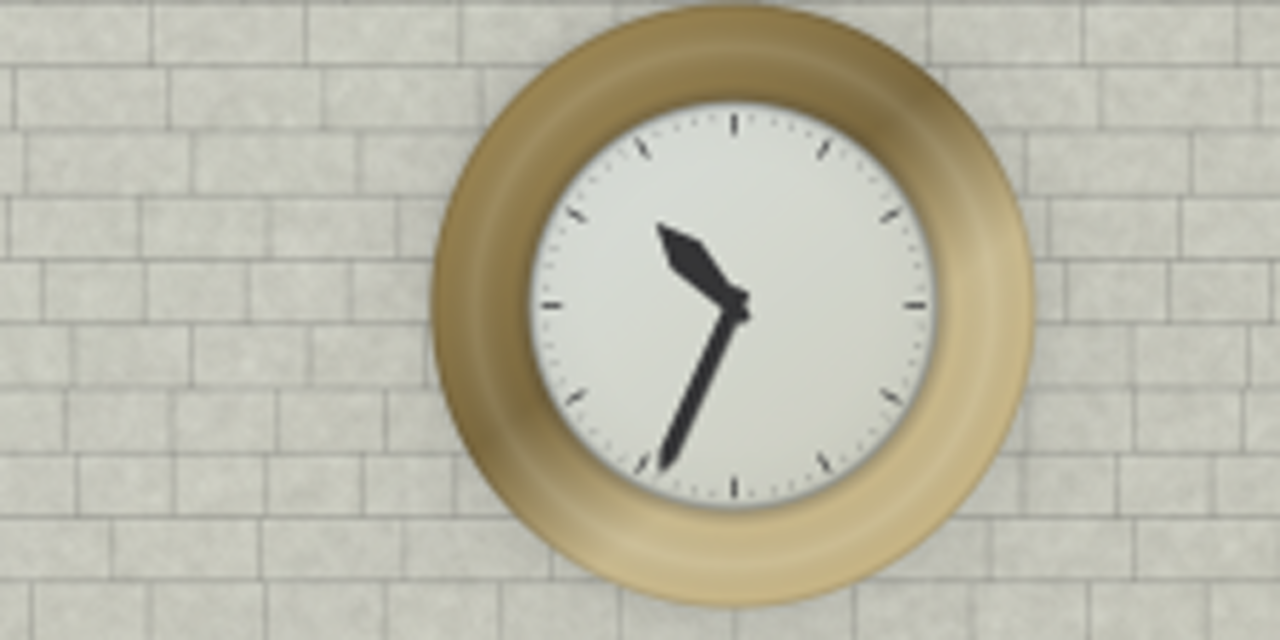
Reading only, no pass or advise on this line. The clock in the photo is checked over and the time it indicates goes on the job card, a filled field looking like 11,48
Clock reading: 10,34
